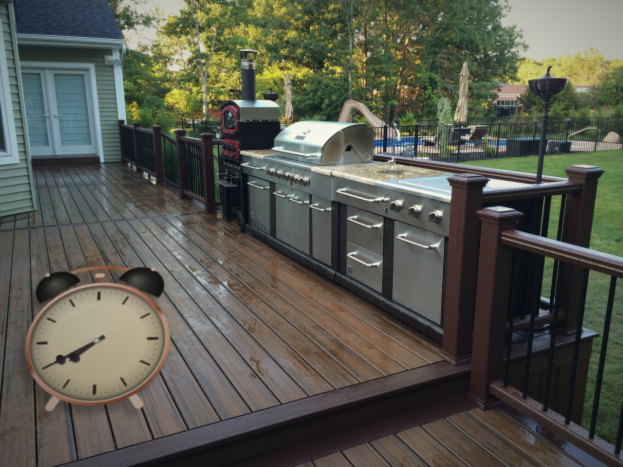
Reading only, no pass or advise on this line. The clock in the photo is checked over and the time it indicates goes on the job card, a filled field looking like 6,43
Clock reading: 7,40
